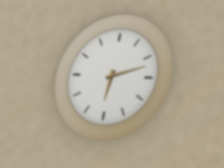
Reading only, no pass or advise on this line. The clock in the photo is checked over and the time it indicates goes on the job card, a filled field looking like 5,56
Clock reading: 6,12
